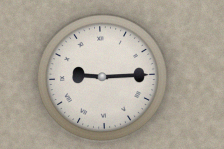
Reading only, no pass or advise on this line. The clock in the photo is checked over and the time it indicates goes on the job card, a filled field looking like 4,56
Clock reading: 9,15
